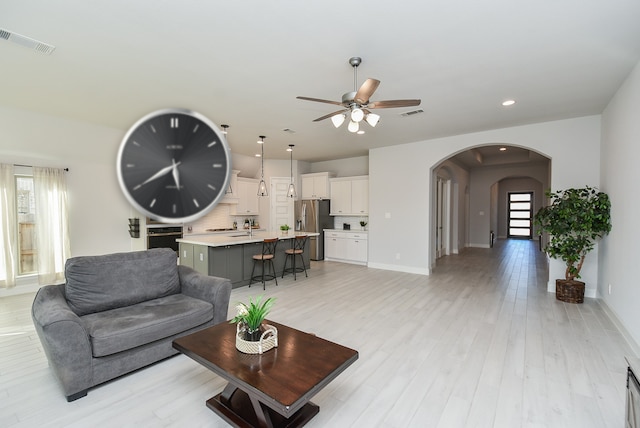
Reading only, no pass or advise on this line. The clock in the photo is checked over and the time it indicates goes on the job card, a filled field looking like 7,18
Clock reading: 5,40
